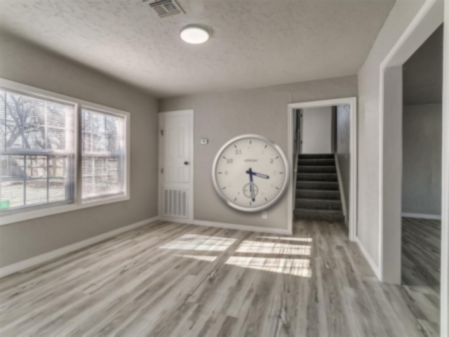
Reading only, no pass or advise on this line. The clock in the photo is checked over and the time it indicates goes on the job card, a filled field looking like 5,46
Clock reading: 3,29
